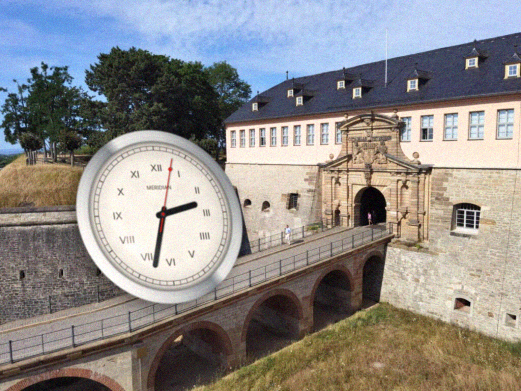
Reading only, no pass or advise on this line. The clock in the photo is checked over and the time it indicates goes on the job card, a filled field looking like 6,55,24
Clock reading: 2,33,03
